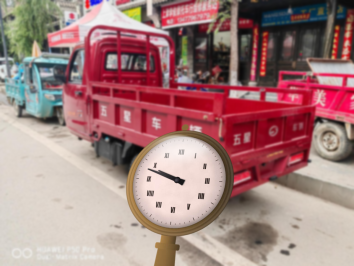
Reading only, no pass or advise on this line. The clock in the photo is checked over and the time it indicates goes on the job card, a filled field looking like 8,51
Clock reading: 9,48
